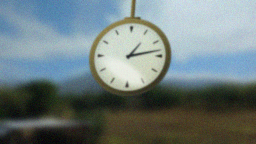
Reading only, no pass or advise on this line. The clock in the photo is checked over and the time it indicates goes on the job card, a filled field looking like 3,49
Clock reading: 1,13
